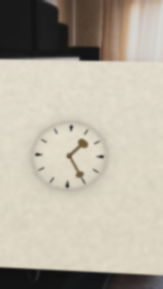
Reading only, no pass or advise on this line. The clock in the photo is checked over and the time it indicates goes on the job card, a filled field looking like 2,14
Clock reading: 1,25
